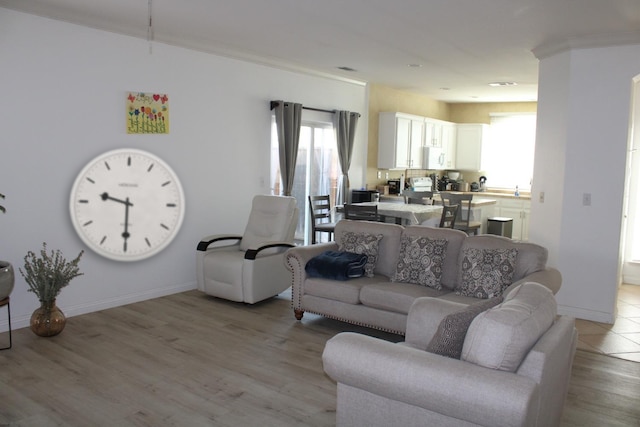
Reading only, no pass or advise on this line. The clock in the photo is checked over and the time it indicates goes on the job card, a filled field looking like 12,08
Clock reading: 9,30
